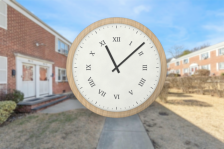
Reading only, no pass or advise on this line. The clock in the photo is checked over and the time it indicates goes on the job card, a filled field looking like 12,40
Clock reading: 11,08
